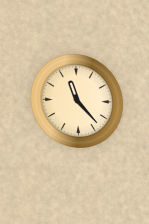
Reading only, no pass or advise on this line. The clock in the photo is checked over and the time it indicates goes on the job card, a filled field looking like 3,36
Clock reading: 11,23
